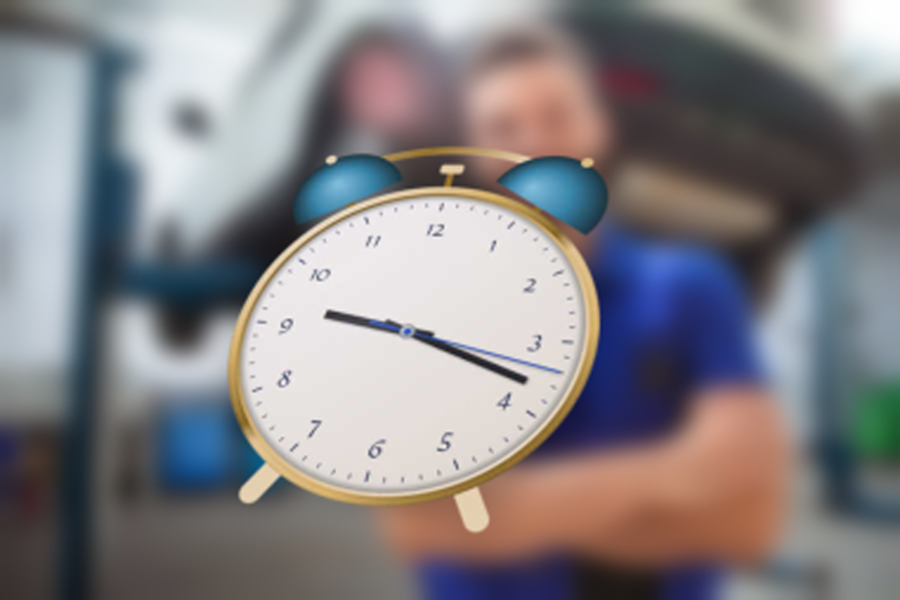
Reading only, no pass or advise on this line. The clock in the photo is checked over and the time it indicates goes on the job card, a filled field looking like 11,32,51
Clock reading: 9,18,17
